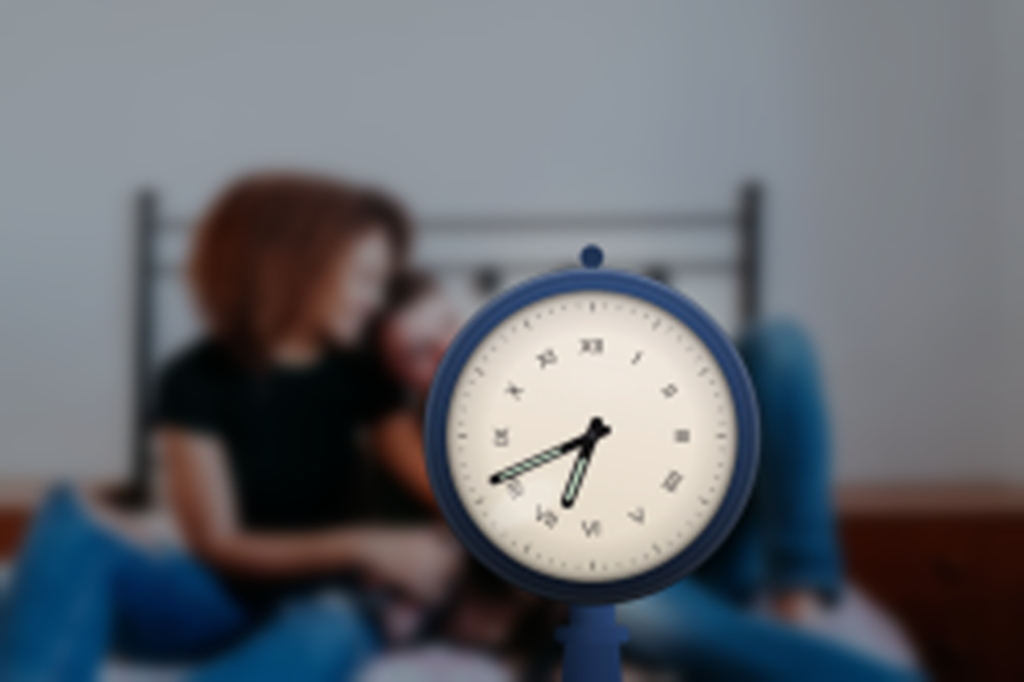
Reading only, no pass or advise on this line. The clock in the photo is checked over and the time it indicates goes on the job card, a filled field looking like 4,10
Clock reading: 6,41
